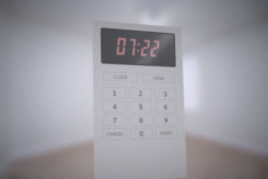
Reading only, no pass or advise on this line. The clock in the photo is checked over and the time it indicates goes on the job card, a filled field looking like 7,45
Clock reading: 7,22
